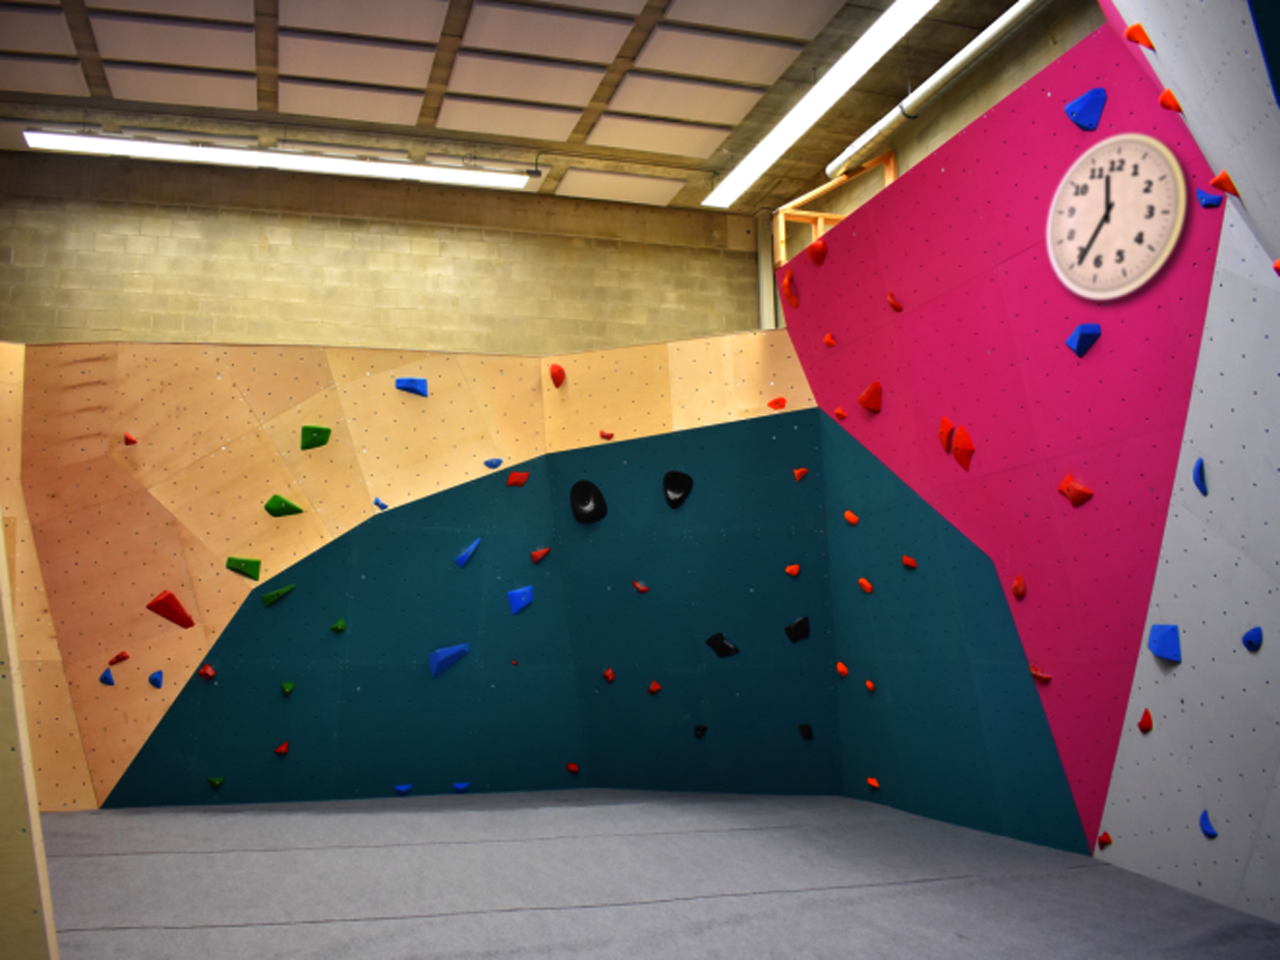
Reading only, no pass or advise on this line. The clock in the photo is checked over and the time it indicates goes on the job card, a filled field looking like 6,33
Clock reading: 11,34
